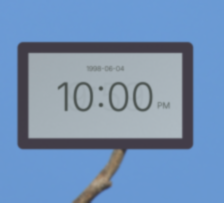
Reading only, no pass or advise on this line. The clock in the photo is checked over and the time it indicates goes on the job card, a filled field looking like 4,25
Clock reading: 10,00
